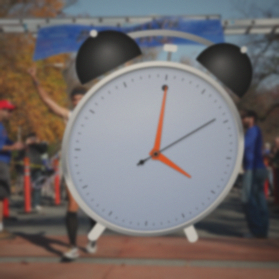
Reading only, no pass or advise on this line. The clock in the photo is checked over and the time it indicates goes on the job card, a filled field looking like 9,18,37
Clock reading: 4,00,09
